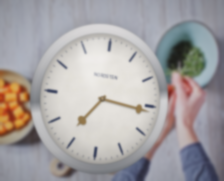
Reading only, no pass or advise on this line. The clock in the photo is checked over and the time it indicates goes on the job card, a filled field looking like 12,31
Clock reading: 7,16
